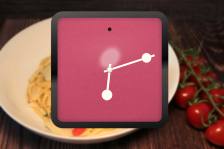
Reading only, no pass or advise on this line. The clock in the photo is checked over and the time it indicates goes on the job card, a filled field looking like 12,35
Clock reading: 6,12
